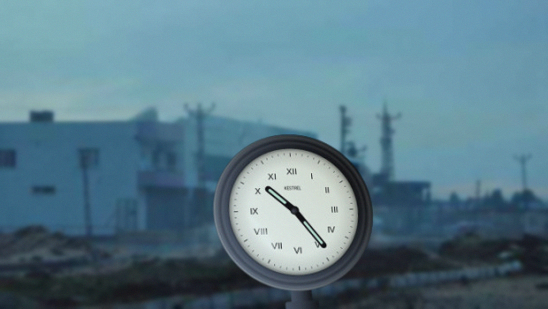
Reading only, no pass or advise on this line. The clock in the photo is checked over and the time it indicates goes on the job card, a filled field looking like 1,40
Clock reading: 10,24
